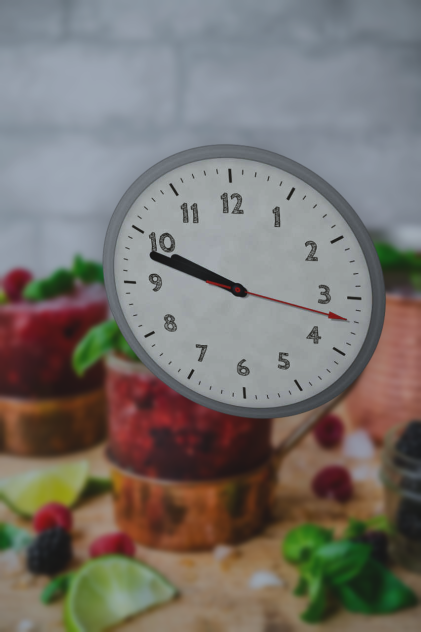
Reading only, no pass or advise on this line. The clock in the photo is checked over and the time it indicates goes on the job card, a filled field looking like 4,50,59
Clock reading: 9,48,17
